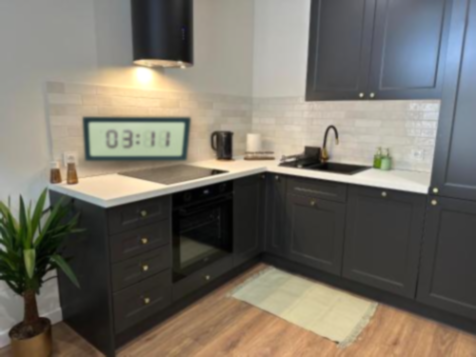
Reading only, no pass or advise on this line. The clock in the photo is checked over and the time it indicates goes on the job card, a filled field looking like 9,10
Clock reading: 3,11
